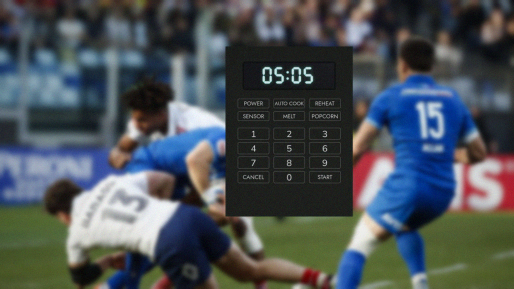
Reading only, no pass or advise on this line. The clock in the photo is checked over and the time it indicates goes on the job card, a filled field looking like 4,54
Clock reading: 5,05
